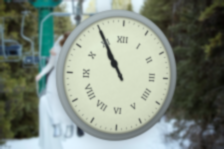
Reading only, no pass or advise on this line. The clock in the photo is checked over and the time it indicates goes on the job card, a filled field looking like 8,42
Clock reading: 10,55
